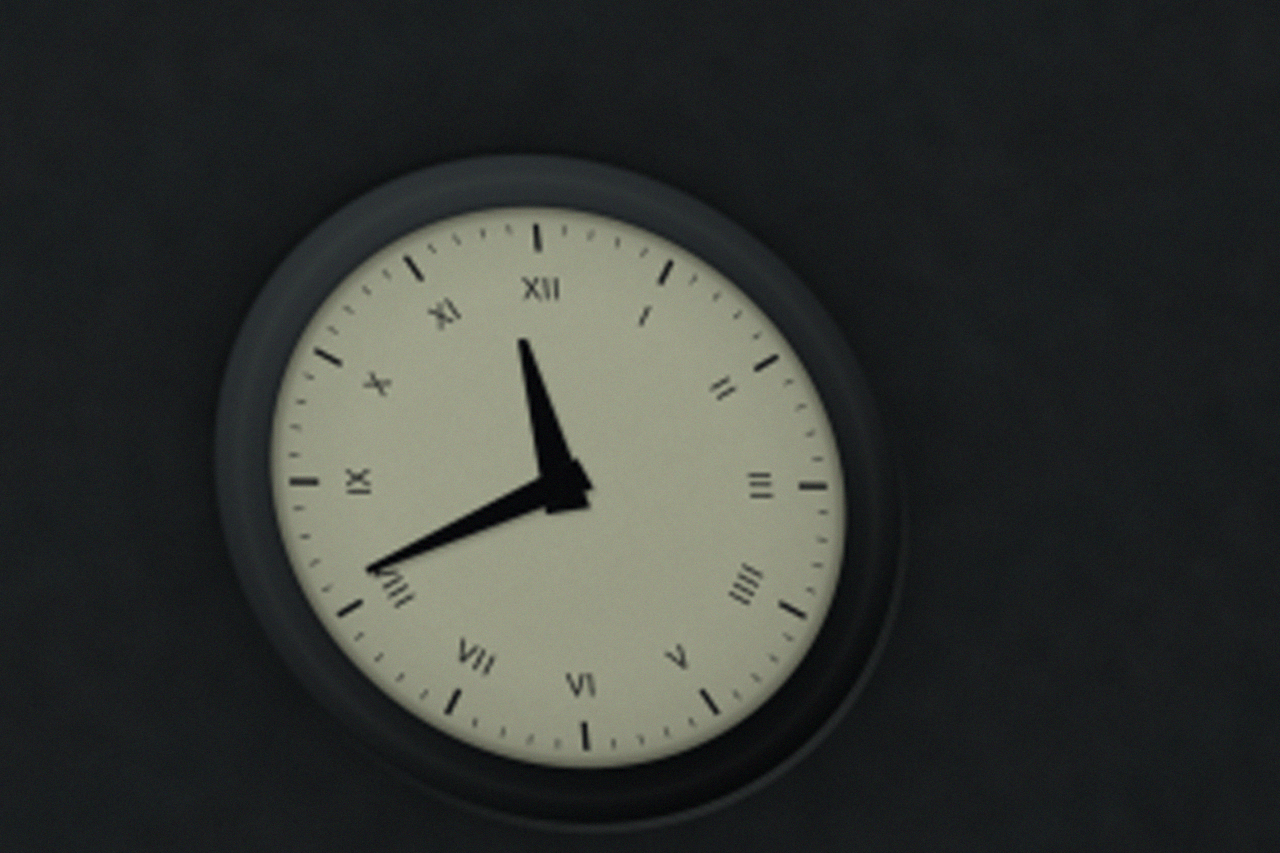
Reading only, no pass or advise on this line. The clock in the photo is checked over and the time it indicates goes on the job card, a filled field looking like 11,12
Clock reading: 11,41
